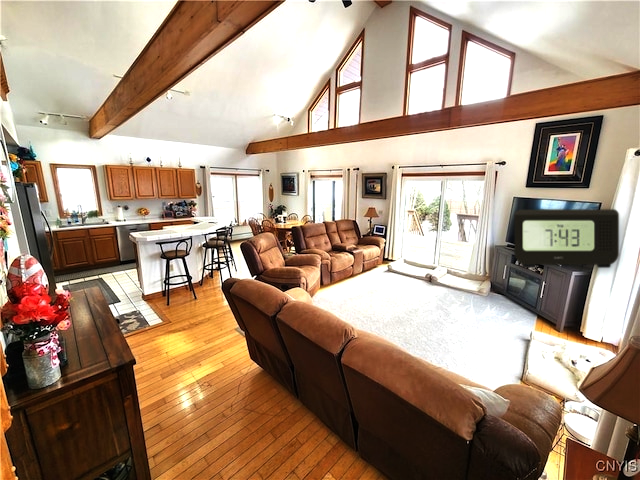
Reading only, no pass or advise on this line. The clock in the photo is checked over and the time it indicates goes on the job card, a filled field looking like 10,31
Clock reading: 7,43
